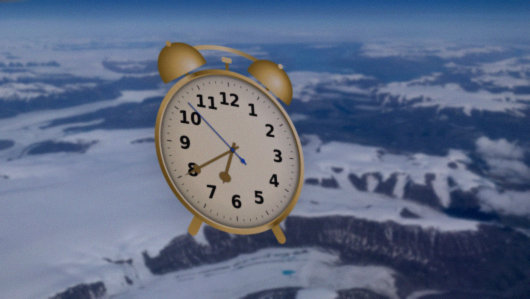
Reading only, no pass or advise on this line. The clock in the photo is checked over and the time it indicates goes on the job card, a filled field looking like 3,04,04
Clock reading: 6,39,52
